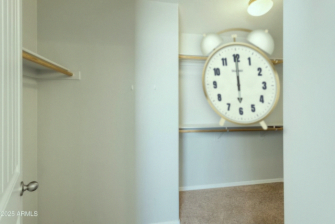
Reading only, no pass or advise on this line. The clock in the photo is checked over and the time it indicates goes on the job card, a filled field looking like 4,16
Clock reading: 6,00
